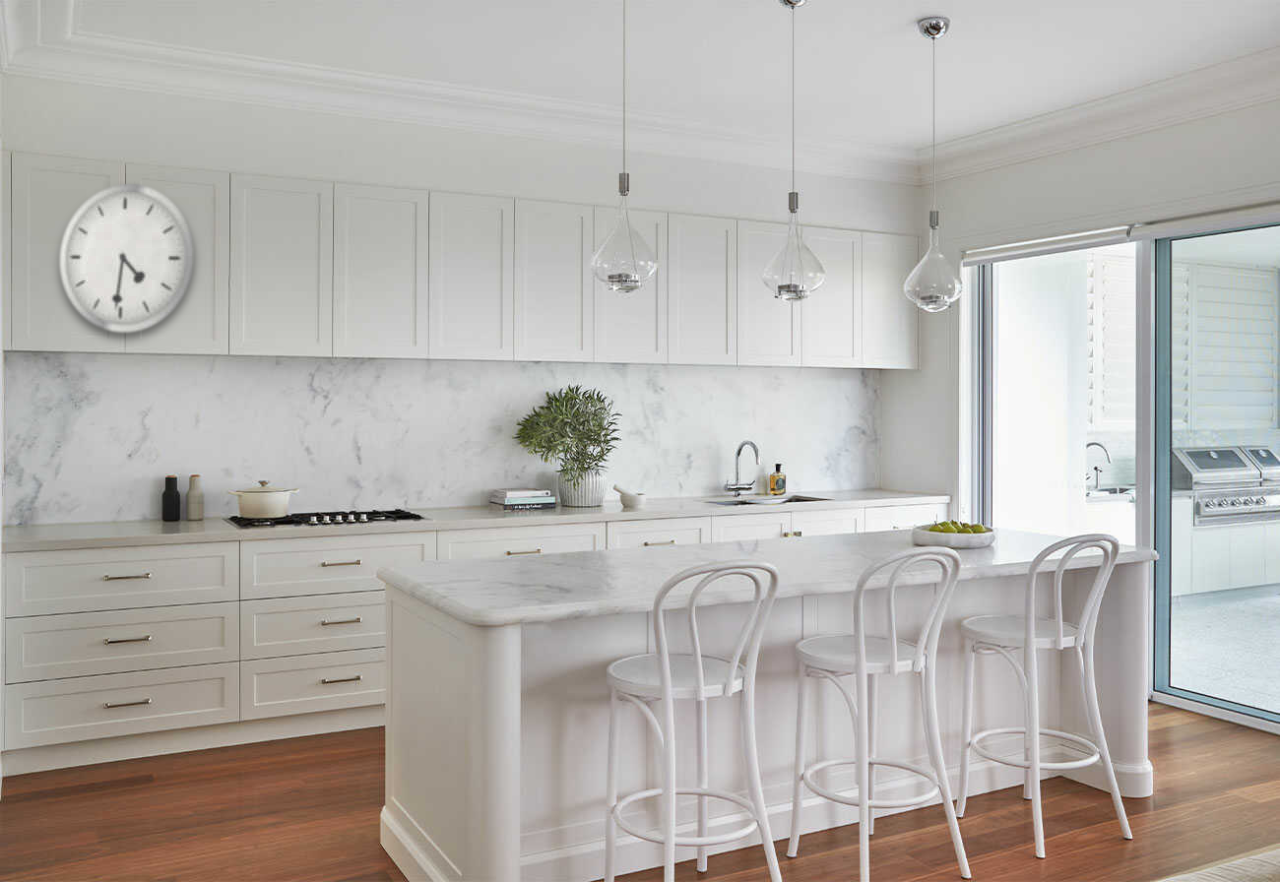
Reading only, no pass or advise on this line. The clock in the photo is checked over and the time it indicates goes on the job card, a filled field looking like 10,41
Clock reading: 4,31
